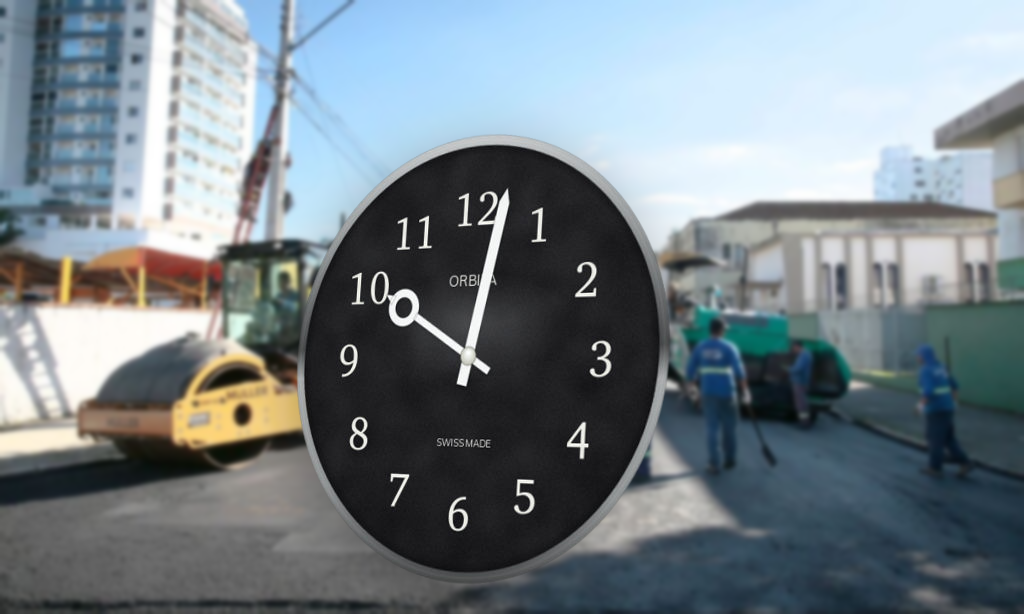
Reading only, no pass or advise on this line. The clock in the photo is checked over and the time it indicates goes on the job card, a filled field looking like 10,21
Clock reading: 10,02
